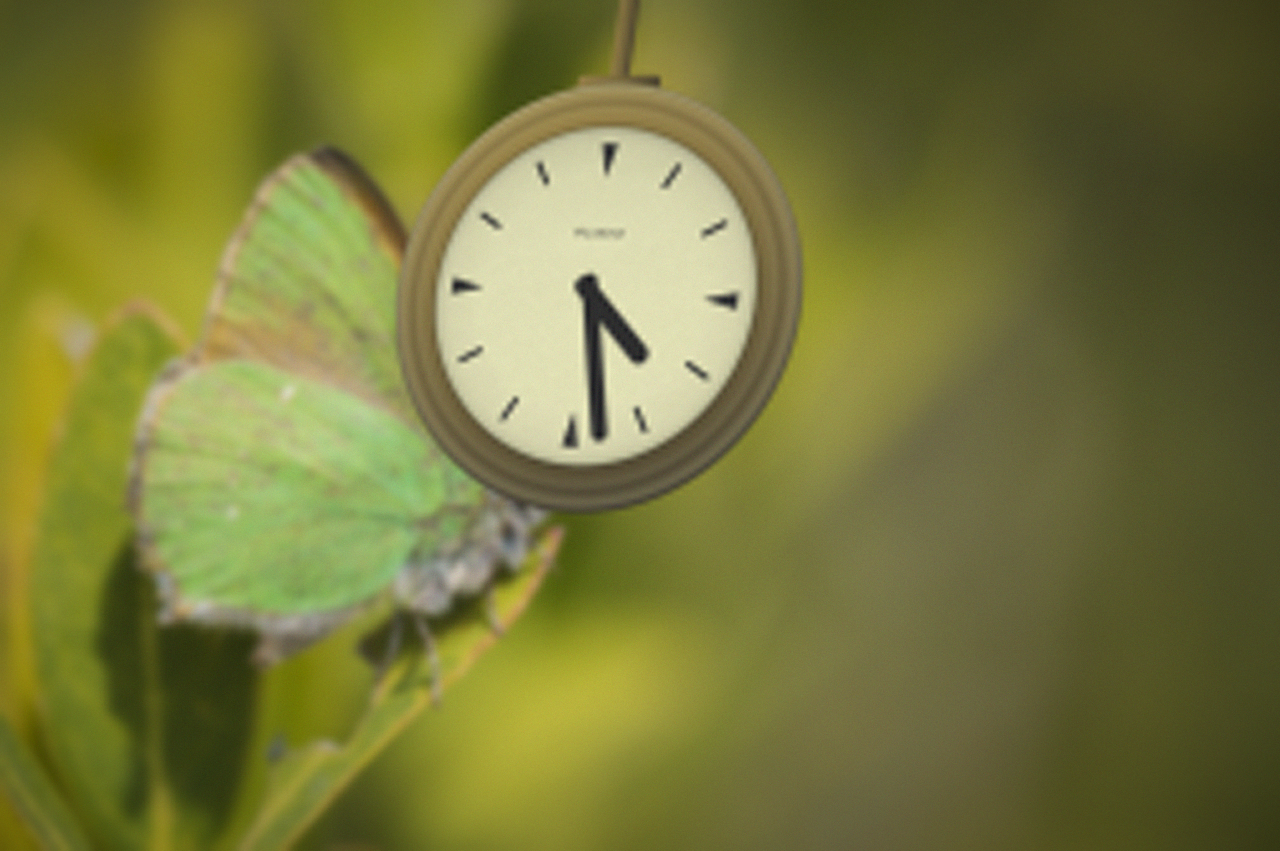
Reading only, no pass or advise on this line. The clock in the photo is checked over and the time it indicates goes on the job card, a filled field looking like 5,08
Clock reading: 4,28
